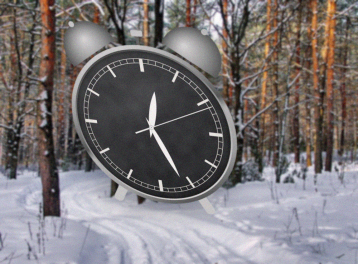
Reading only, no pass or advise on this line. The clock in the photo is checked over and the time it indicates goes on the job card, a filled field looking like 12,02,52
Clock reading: 12,26,11
